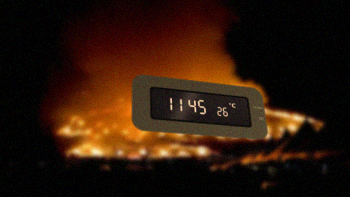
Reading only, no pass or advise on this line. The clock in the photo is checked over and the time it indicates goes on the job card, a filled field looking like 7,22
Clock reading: 11,45
